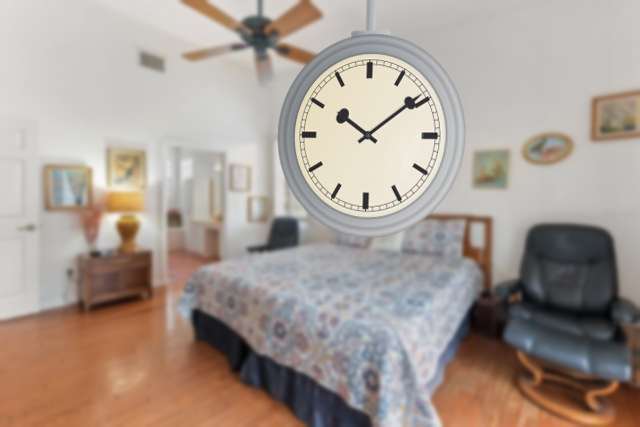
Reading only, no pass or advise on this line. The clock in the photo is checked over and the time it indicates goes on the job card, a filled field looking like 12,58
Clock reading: 10,09
